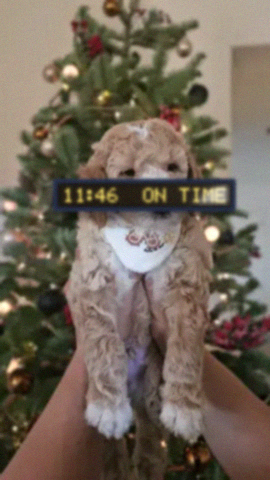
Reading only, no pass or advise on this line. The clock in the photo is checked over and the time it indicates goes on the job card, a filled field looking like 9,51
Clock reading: 11,46
